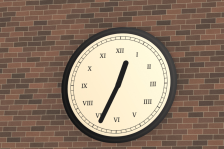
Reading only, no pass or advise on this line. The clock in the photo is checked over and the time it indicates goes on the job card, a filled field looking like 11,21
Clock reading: 12,34
